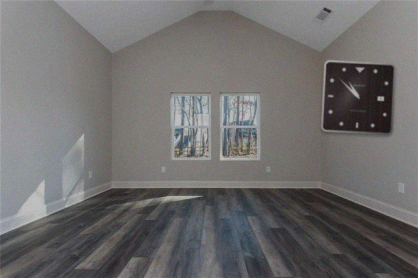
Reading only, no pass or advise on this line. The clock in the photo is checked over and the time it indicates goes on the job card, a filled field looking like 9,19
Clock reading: 10,52
